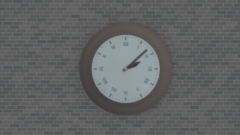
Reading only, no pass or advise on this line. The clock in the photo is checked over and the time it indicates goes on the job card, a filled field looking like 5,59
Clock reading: 2,08
